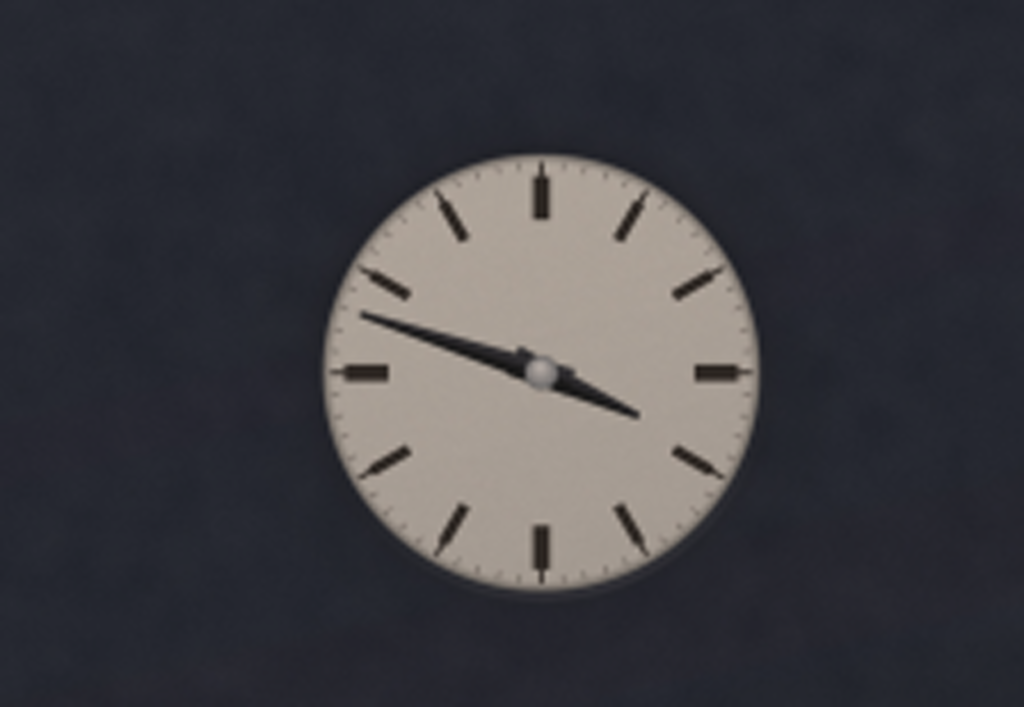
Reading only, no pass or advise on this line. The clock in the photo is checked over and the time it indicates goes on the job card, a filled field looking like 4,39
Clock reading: 3,48
